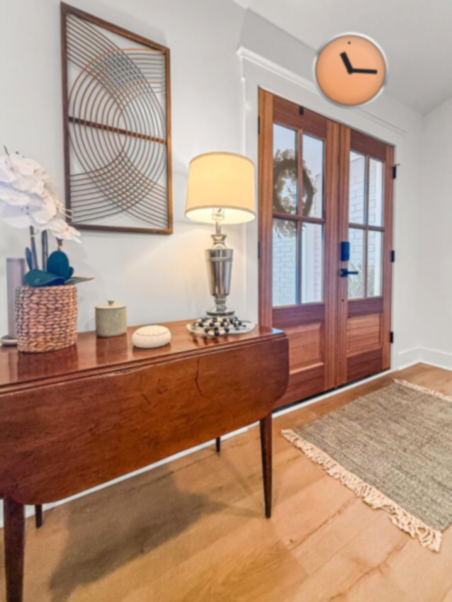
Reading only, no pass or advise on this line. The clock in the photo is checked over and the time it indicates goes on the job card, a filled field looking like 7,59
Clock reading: 11,16
